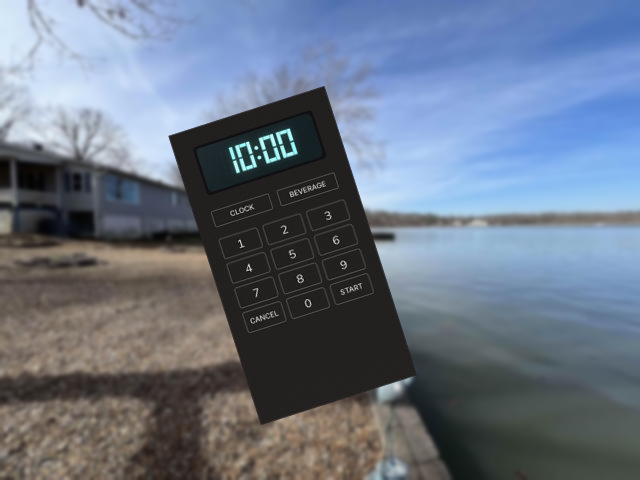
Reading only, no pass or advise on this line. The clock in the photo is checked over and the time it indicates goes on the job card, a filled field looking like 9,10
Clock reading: 10,00
